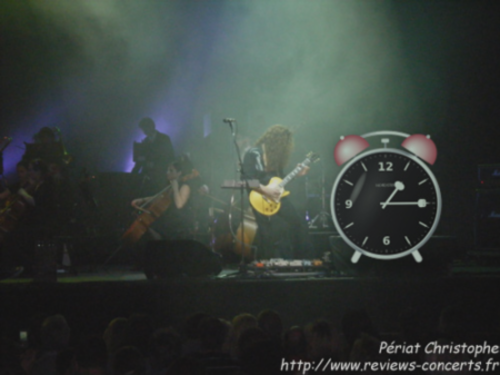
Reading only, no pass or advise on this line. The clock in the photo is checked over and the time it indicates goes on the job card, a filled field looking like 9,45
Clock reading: 1,15
